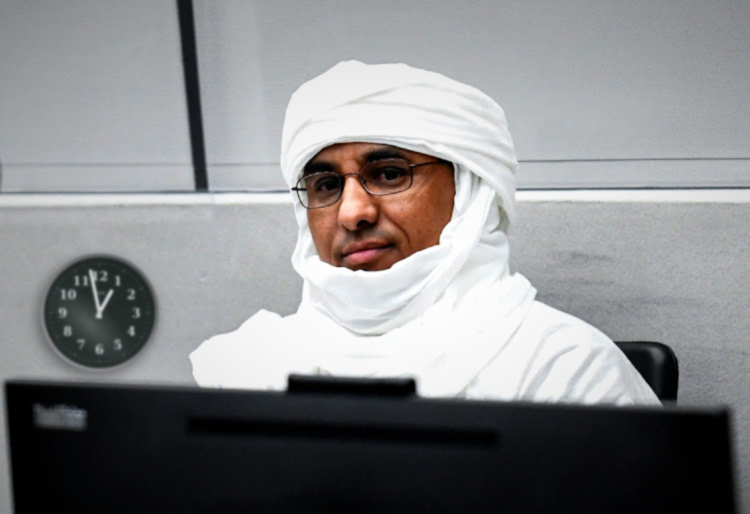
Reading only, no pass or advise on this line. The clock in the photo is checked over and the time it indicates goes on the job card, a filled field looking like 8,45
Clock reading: 12,58
